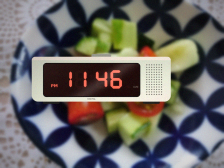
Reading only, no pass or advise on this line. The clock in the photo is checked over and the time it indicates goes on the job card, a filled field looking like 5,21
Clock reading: 11,46
